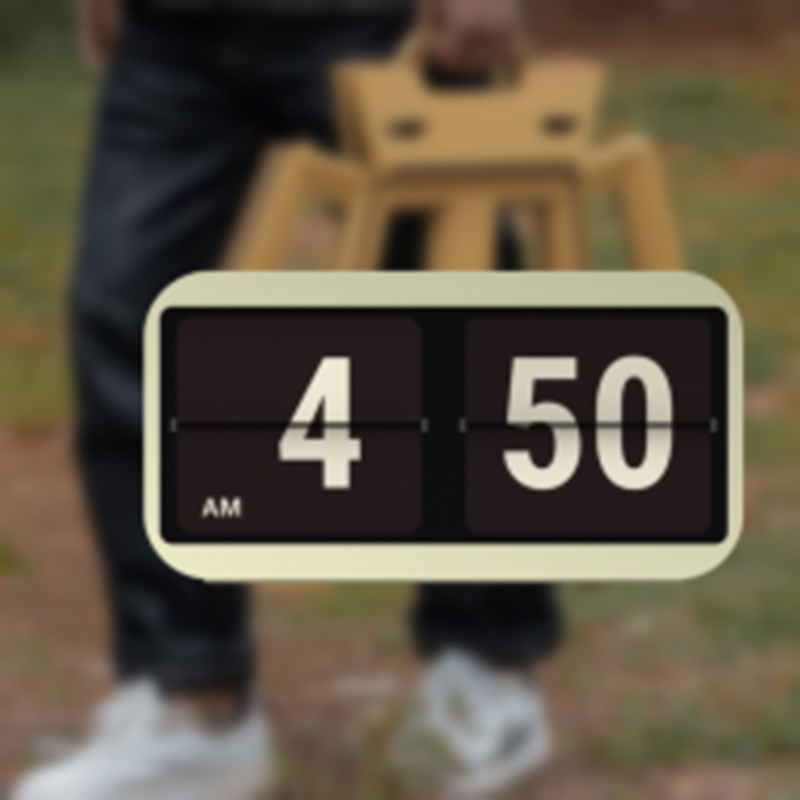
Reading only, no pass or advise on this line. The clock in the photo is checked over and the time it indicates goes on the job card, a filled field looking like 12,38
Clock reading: 4,50
